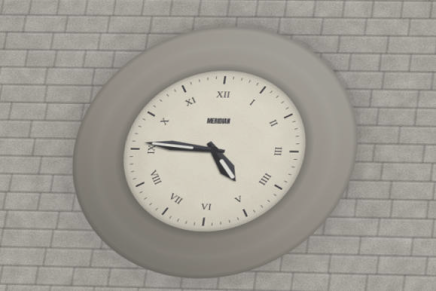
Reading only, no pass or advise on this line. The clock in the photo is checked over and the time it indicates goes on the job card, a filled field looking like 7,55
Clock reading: 4,46
